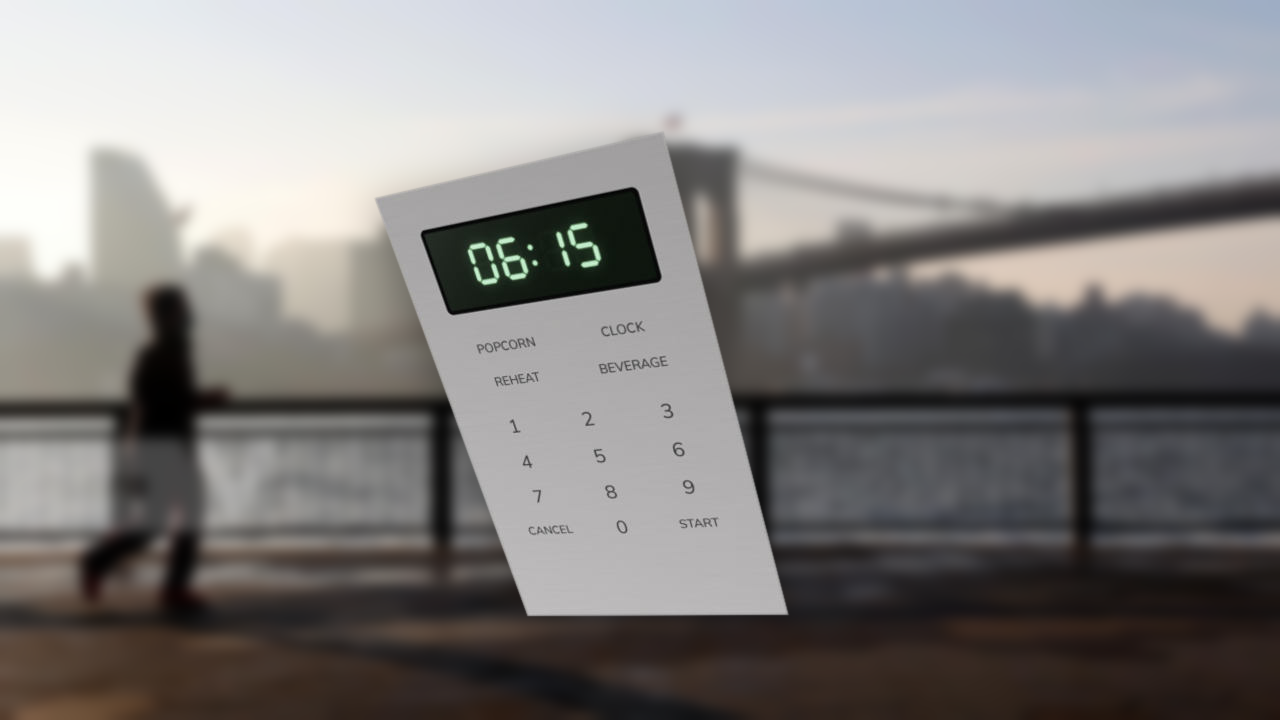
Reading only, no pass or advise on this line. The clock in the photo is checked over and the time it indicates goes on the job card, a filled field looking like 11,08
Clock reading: 6,15
